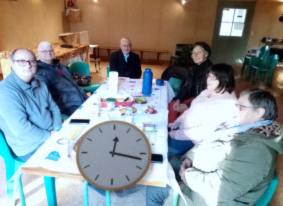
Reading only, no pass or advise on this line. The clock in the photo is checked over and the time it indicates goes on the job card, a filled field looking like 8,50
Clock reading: 12,17
